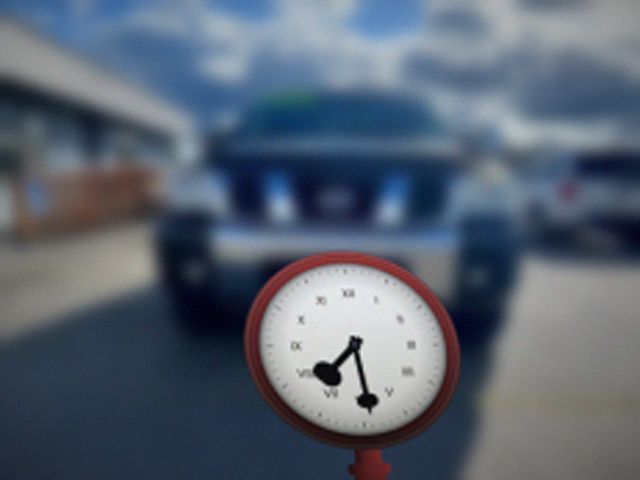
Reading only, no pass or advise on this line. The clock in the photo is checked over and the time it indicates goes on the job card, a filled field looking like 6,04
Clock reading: 7,29
